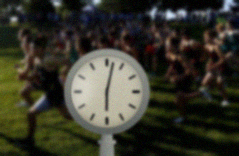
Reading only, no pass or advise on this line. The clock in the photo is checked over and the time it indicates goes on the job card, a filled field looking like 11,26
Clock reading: 6,02
